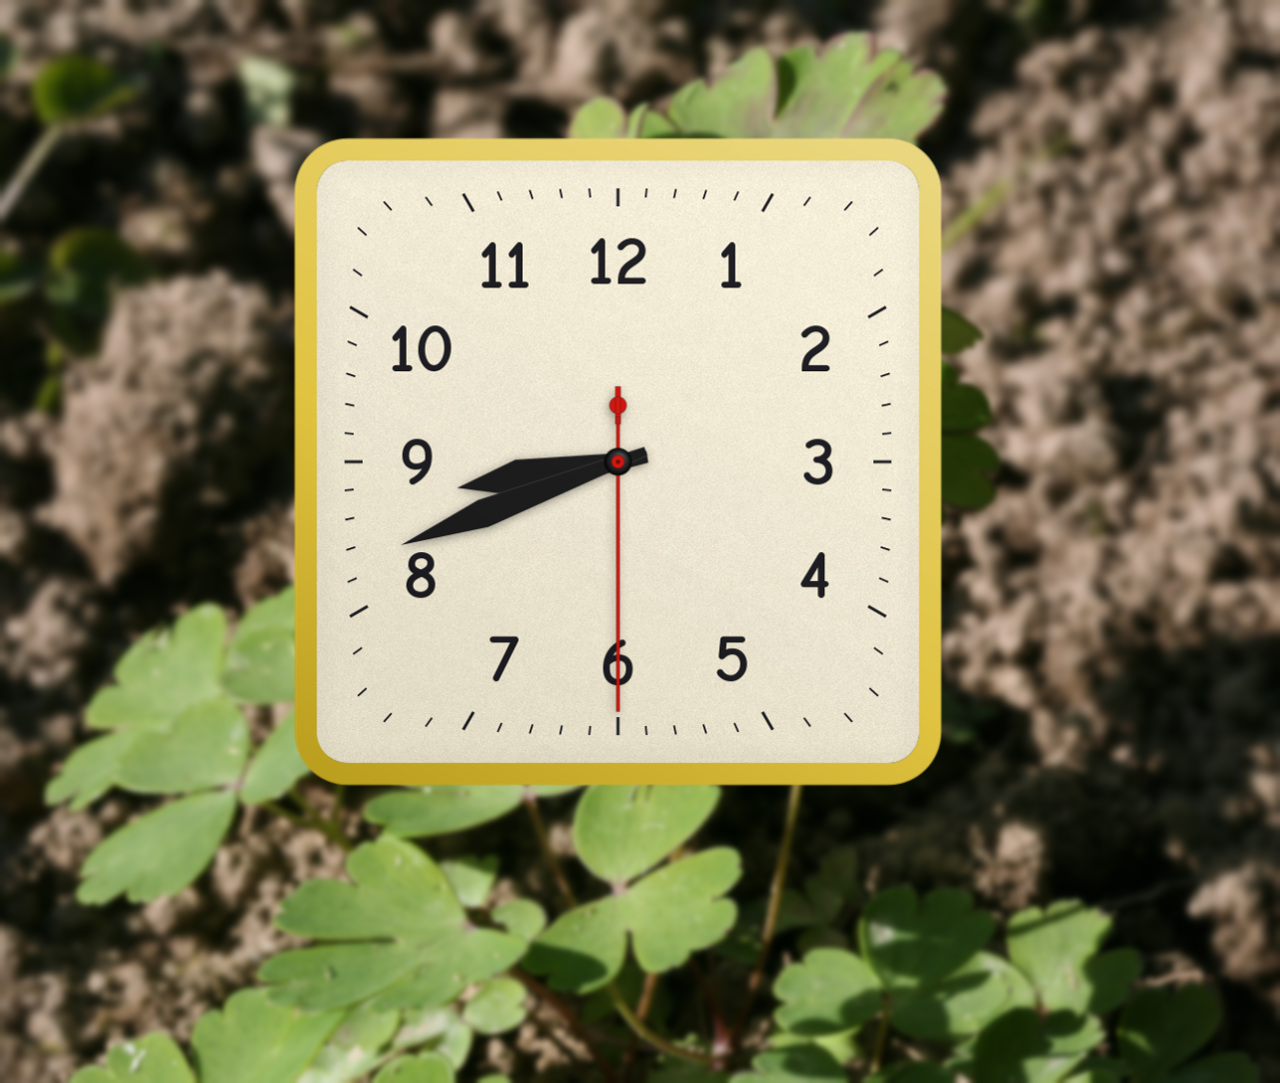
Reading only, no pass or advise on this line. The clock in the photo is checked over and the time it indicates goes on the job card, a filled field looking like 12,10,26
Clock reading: 8,41,30
